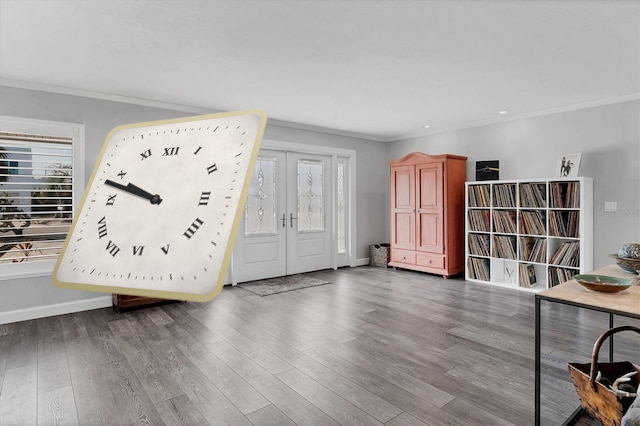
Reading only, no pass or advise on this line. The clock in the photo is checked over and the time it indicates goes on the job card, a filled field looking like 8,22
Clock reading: 9,48
